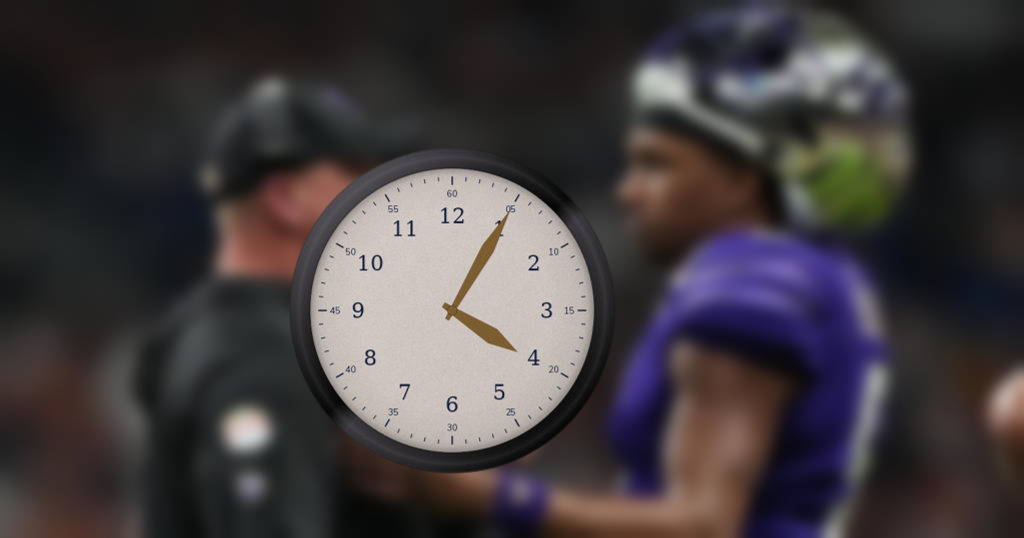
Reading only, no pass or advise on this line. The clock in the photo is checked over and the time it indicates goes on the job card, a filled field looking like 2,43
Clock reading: 4,05
